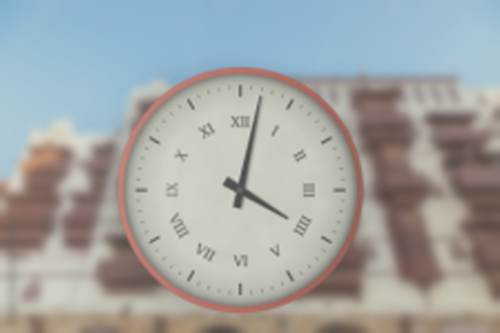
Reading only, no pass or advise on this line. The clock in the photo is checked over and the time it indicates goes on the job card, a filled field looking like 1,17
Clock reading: 4,02
